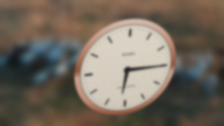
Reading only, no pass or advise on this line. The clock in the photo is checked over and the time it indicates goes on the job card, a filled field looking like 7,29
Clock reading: 6,15
